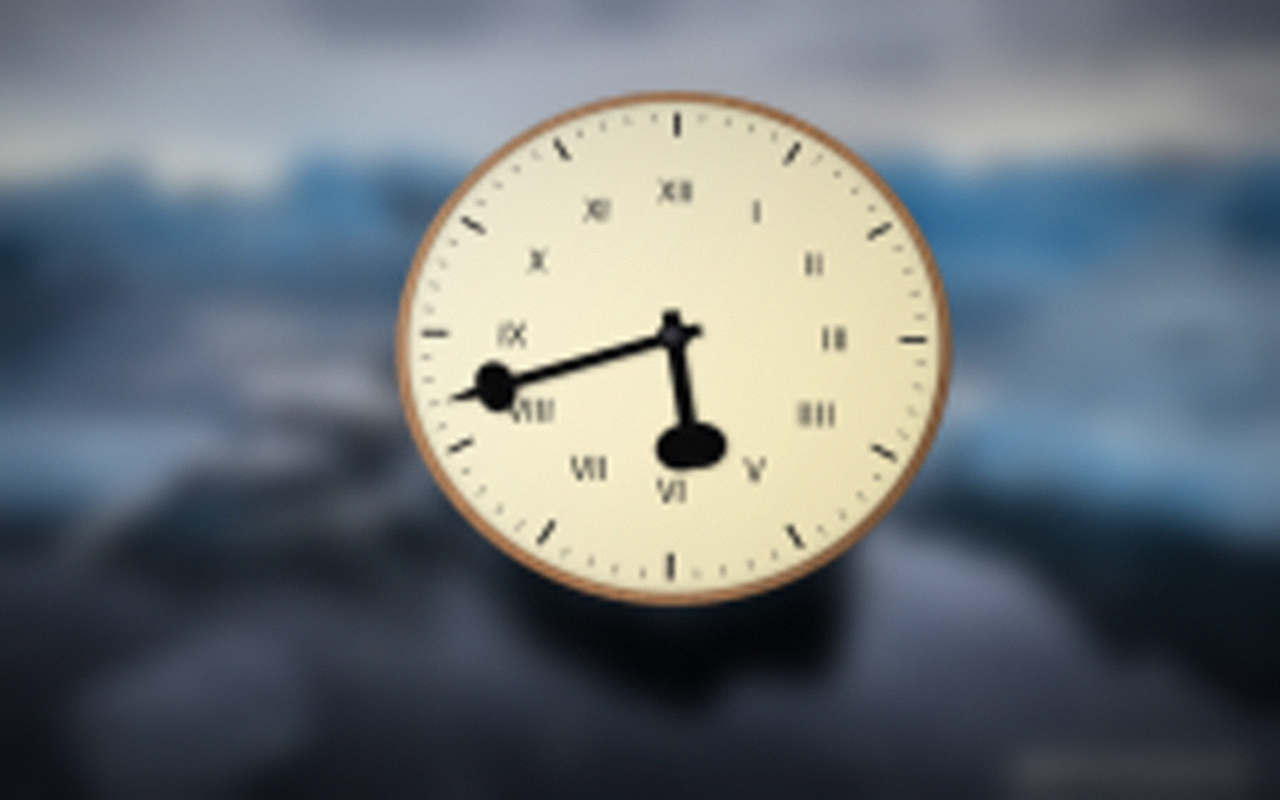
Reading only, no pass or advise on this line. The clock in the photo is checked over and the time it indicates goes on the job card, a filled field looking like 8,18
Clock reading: 5,42
